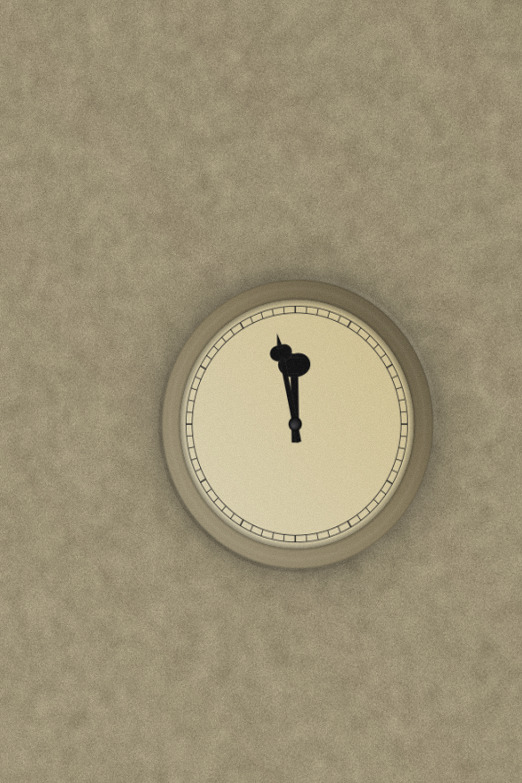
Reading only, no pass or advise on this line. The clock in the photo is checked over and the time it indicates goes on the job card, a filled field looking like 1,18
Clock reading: 11,58
